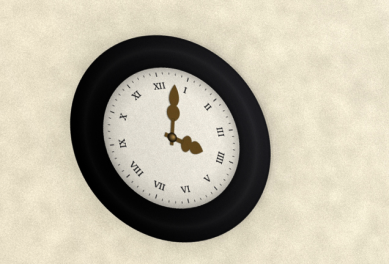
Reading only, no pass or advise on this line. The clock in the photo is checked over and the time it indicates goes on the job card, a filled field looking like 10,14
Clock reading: 4,03
